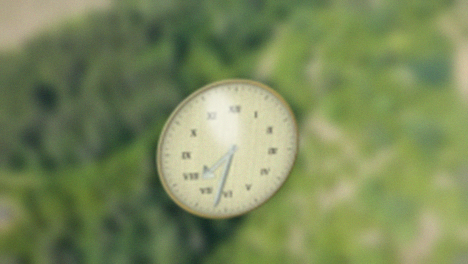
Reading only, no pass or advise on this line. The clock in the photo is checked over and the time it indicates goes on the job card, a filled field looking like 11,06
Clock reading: 7,32
